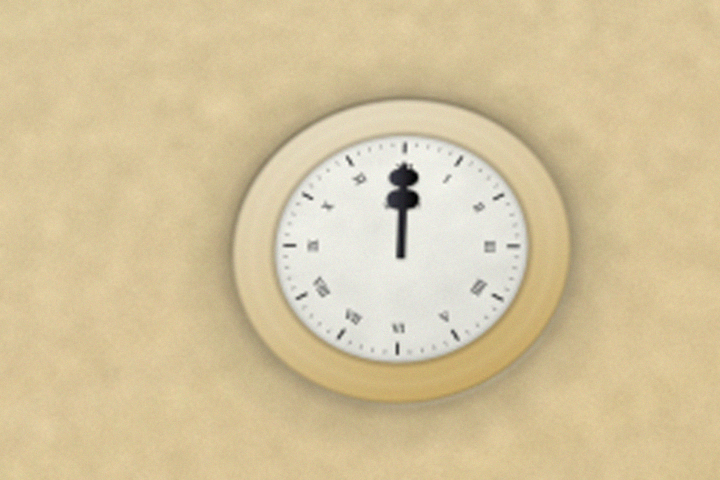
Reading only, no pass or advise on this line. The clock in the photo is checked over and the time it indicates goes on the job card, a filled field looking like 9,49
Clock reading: 12,00
